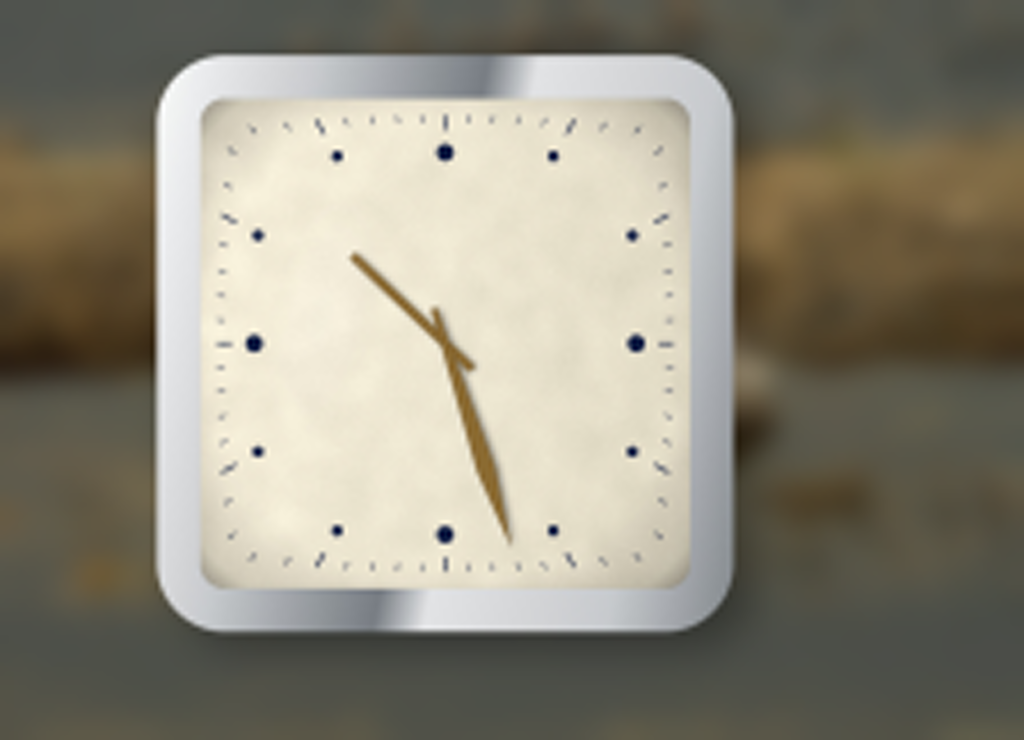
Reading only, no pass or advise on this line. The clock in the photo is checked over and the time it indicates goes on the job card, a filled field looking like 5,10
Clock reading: 10,27
